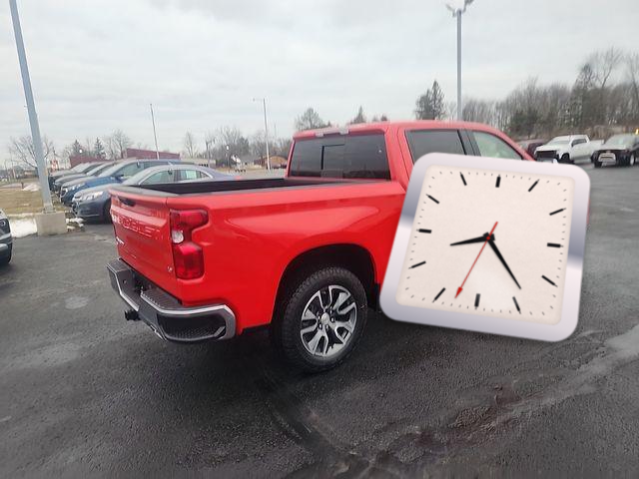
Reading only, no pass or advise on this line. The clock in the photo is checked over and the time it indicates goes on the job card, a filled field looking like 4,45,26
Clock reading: 8,23,33
